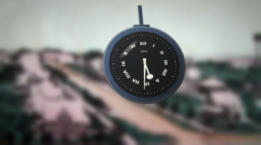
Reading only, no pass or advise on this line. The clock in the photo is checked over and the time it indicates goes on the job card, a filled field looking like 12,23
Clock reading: 5,31
